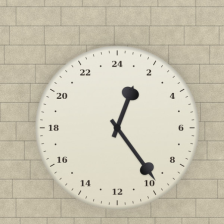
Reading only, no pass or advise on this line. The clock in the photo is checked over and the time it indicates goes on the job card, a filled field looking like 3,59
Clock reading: 1,24
